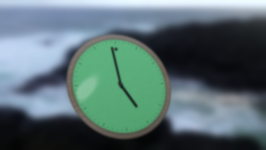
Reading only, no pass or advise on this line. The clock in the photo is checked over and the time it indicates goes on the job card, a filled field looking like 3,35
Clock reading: 4,59
